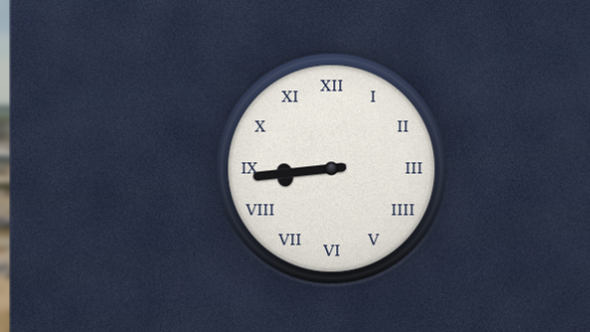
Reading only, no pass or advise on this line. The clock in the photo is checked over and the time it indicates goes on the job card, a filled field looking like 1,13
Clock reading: 8,44
